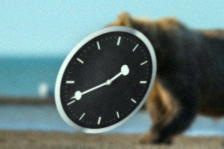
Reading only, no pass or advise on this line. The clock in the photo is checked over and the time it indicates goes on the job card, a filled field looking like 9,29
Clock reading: 1,41
